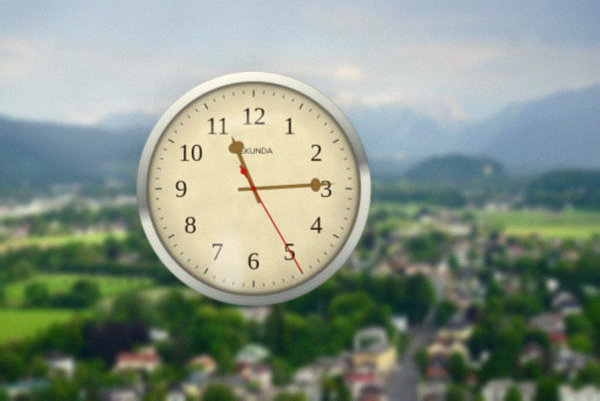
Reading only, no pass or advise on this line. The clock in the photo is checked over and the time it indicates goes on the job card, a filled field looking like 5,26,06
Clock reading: 11,14,25
